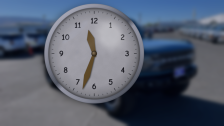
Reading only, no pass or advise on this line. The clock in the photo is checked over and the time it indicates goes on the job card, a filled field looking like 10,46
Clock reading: 11,33
